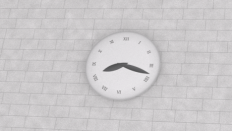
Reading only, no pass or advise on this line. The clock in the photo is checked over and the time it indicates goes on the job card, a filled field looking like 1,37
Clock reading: 8,18
